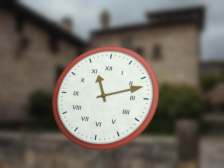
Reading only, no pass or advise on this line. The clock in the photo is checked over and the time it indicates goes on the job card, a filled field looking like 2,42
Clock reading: 11,12
